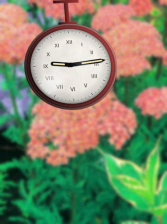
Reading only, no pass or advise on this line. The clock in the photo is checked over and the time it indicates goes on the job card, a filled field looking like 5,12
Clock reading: 9,14
